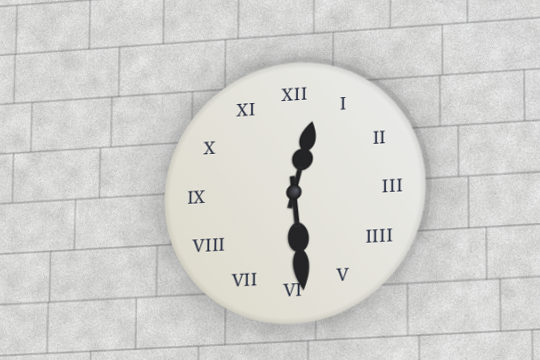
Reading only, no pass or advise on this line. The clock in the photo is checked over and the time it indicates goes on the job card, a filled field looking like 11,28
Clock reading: 12,29
